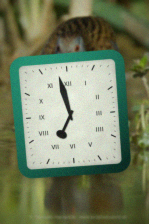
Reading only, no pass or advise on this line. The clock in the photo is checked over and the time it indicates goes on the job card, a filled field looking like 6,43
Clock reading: 6,58
